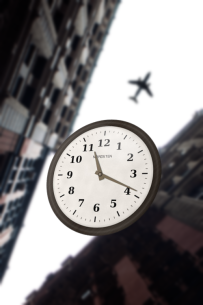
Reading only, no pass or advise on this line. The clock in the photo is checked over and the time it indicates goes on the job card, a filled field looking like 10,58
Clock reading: 11,19
